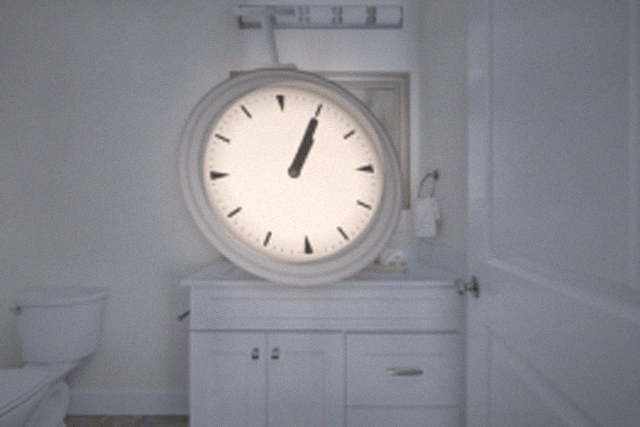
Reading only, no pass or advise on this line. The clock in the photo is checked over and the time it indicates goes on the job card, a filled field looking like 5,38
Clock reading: 1,05
